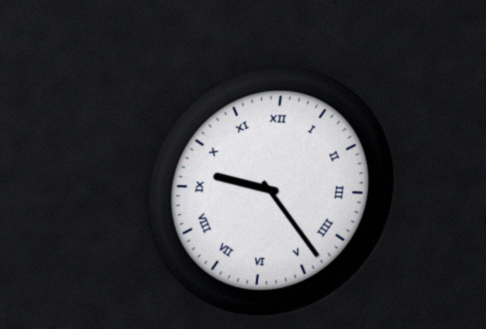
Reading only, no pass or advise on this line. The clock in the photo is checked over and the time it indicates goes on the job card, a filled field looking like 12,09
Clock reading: 9,23
